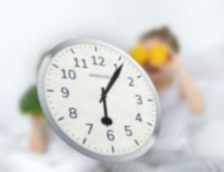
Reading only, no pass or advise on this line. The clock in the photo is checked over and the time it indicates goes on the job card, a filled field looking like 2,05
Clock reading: 6,06
